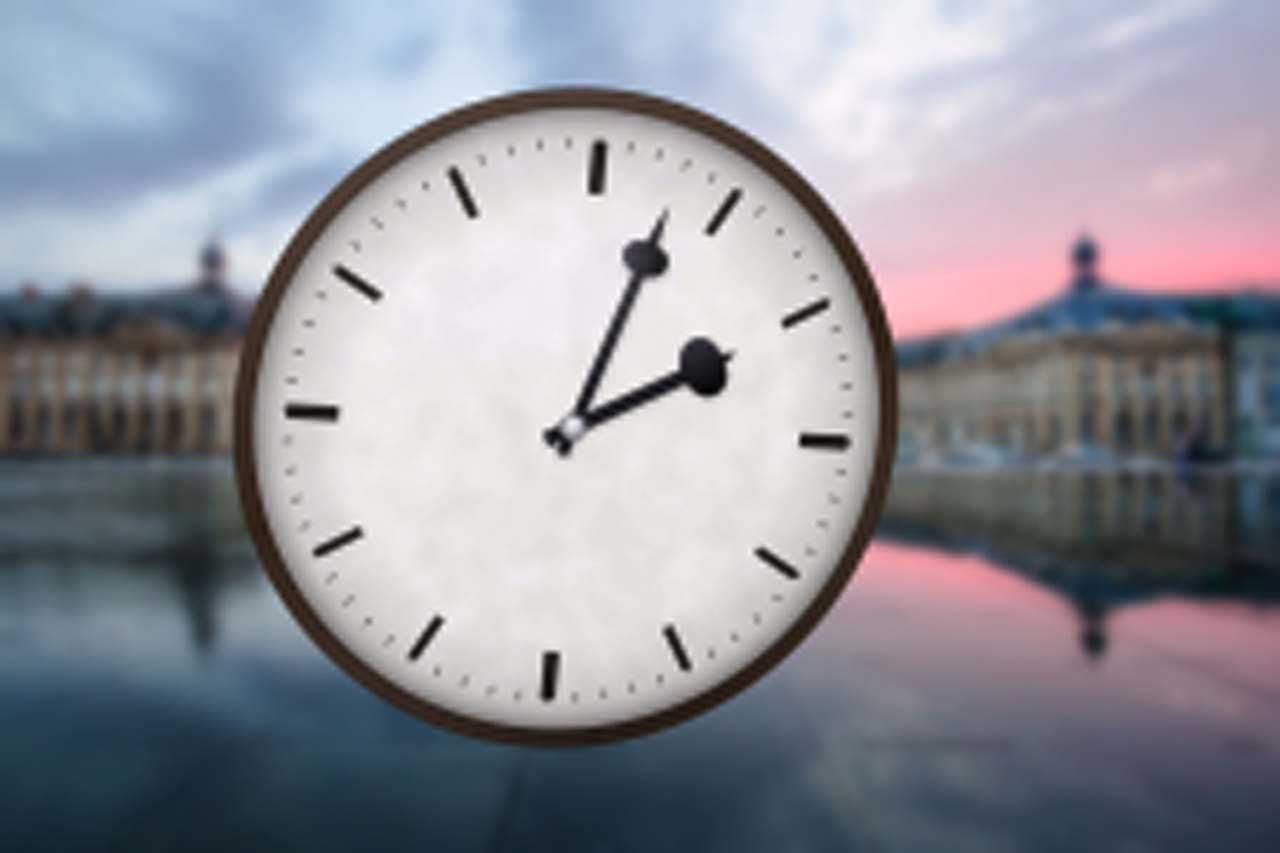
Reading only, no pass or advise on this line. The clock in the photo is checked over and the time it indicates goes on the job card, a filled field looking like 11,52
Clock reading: 2,03
